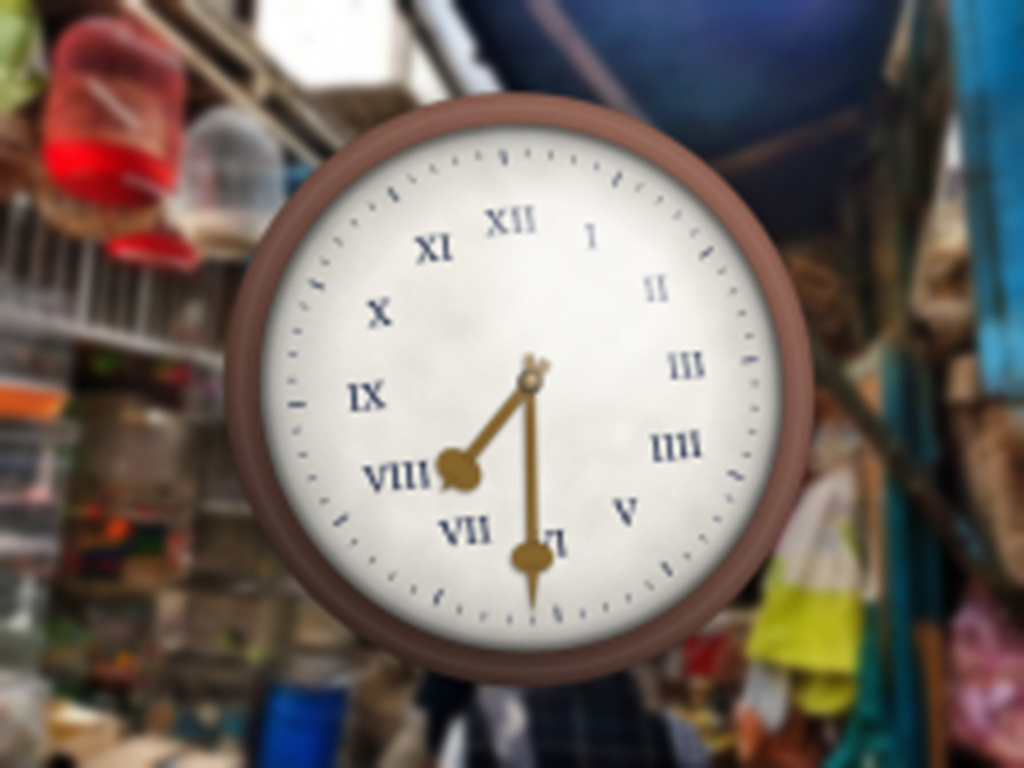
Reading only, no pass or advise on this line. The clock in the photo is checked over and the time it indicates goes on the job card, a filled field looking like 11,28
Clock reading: 7,31
